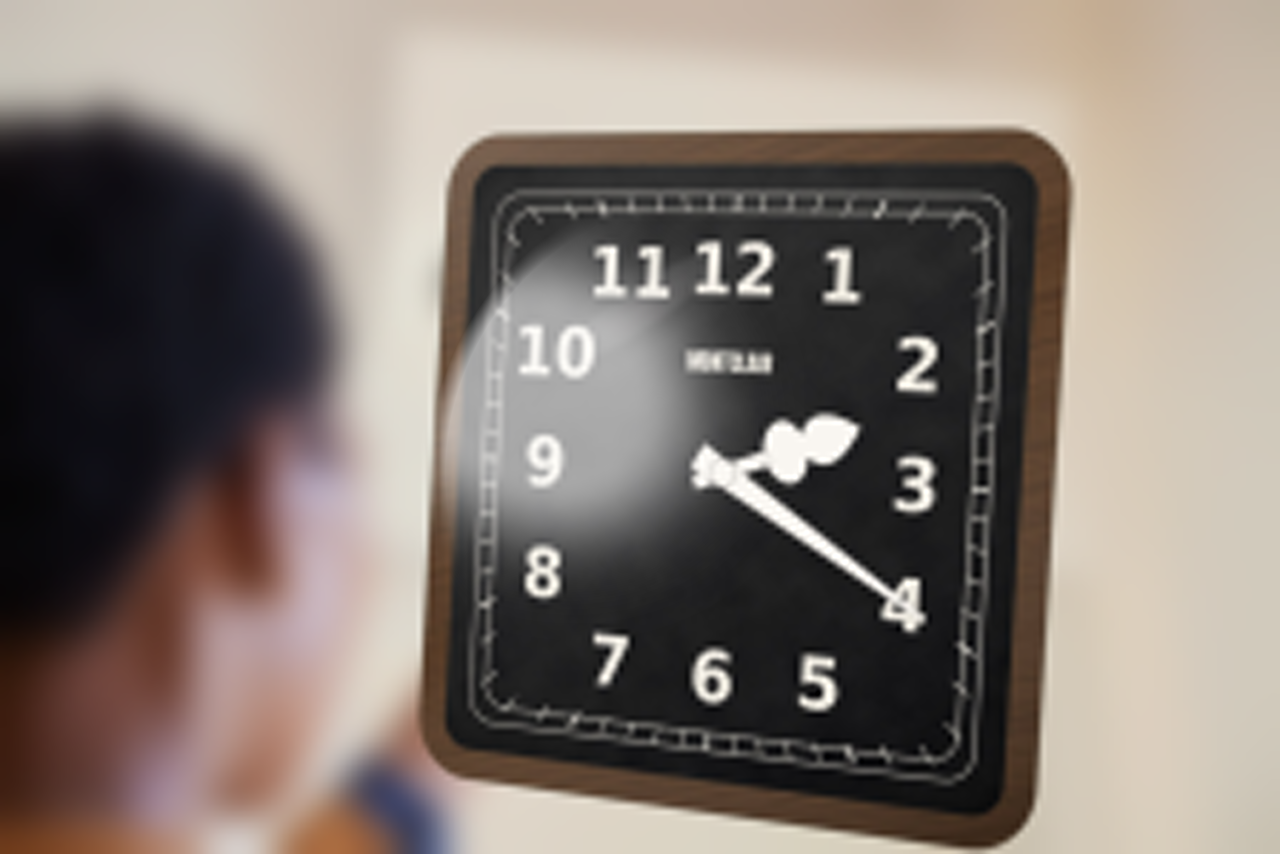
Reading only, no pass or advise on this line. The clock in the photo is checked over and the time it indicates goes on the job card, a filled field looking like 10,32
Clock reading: 2,20
